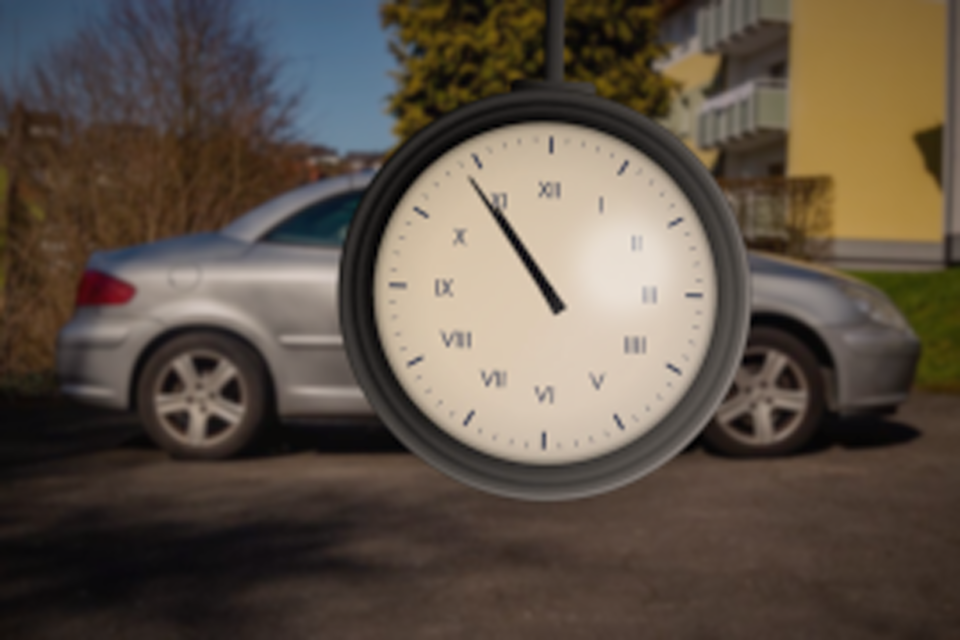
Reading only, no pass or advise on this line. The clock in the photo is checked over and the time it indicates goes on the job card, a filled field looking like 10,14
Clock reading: 10,54
